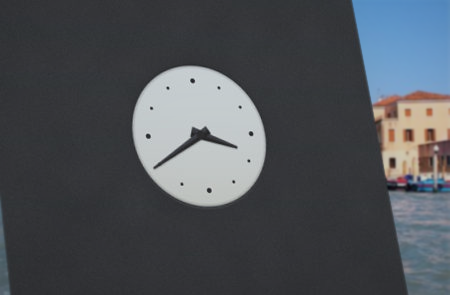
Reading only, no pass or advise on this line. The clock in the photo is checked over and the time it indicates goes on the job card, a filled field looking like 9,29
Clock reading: 3,40
